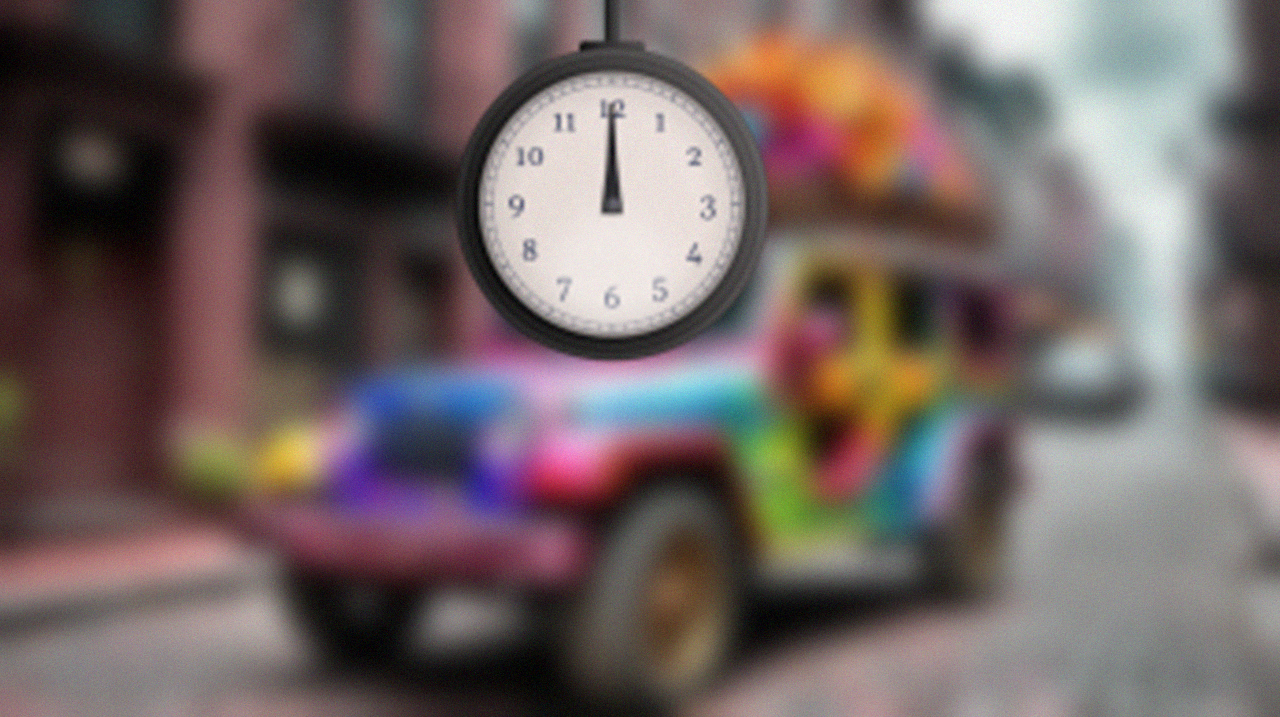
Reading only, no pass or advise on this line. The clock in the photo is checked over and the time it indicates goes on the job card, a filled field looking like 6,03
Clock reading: 12,00
